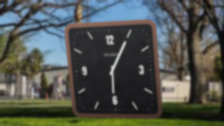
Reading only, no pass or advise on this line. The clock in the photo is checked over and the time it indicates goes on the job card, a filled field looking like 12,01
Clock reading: 6,05
